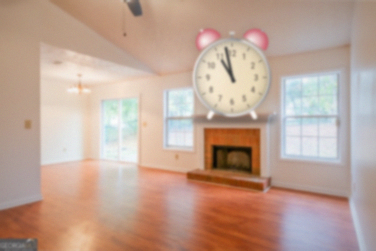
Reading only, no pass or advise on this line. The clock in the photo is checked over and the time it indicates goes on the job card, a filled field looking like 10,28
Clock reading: 10,58
